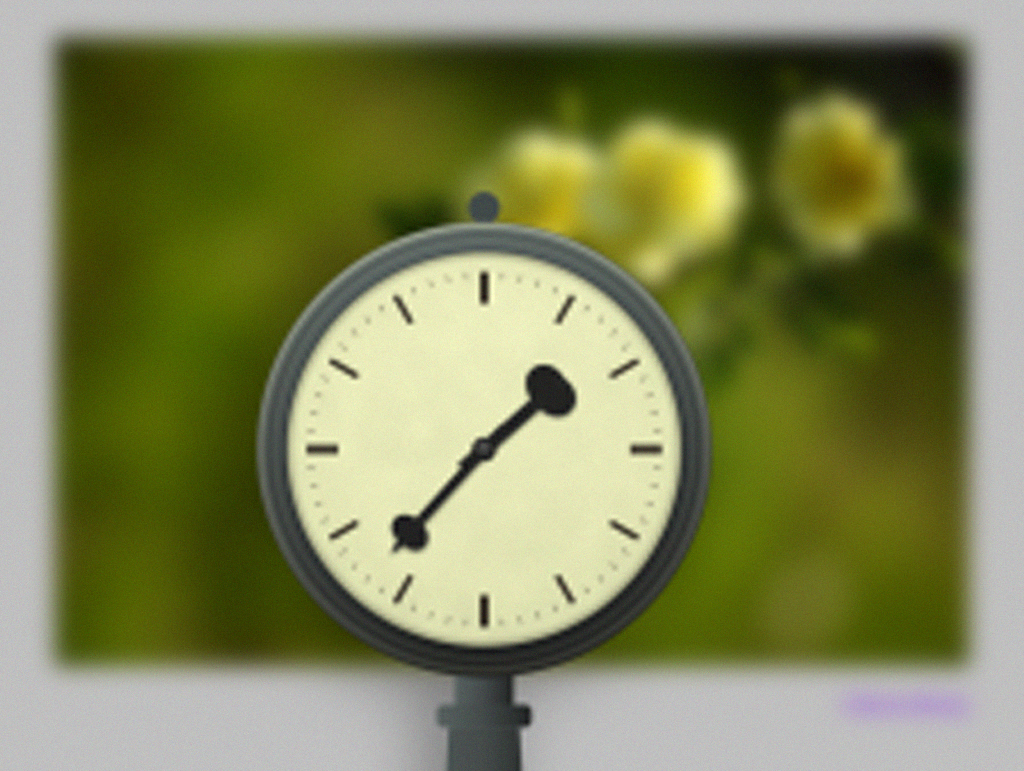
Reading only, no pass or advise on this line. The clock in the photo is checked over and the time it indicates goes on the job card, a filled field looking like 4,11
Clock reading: 1,37
